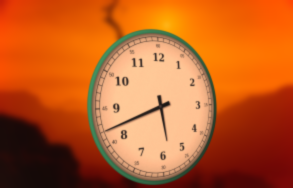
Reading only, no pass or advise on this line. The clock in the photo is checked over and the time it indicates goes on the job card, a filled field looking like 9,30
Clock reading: 5,42
